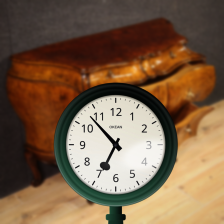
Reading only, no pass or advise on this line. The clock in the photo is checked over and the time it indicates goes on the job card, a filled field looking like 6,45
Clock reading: 6,53
